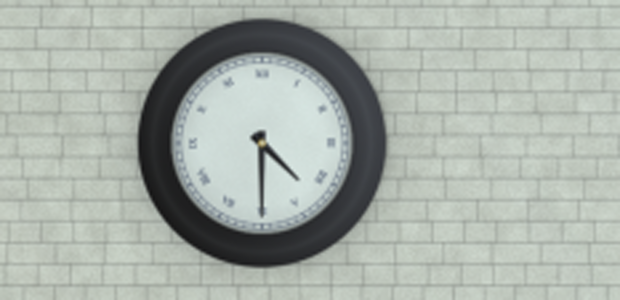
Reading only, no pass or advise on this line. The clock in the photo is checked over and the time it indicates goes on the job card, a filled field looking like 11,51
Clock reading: 4,30
